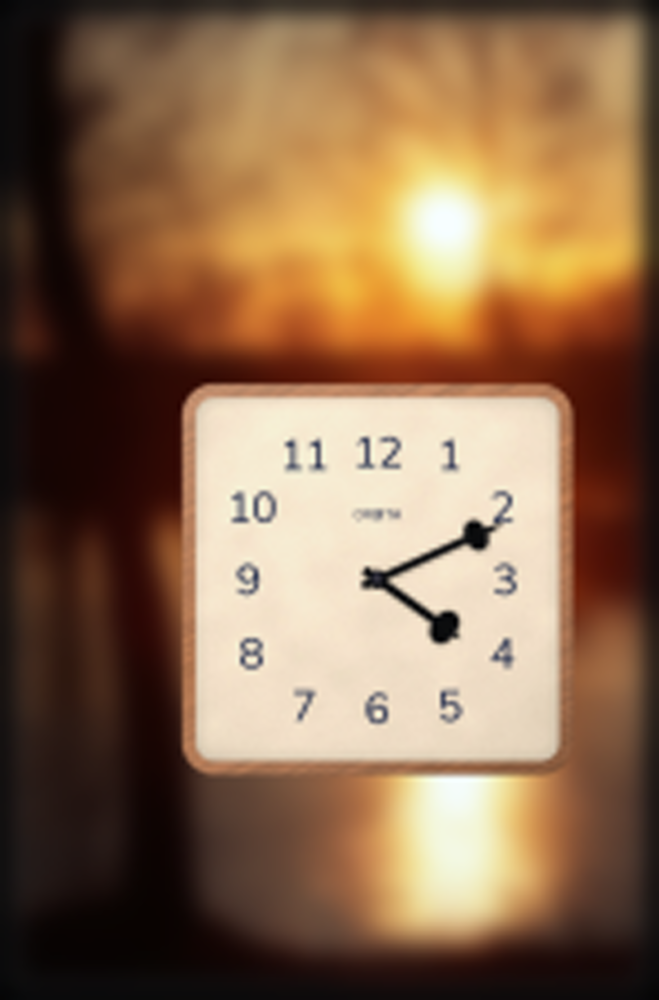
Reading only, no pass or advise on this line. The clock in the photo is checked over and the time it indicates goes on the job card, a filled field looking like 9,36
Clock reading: 4,11
